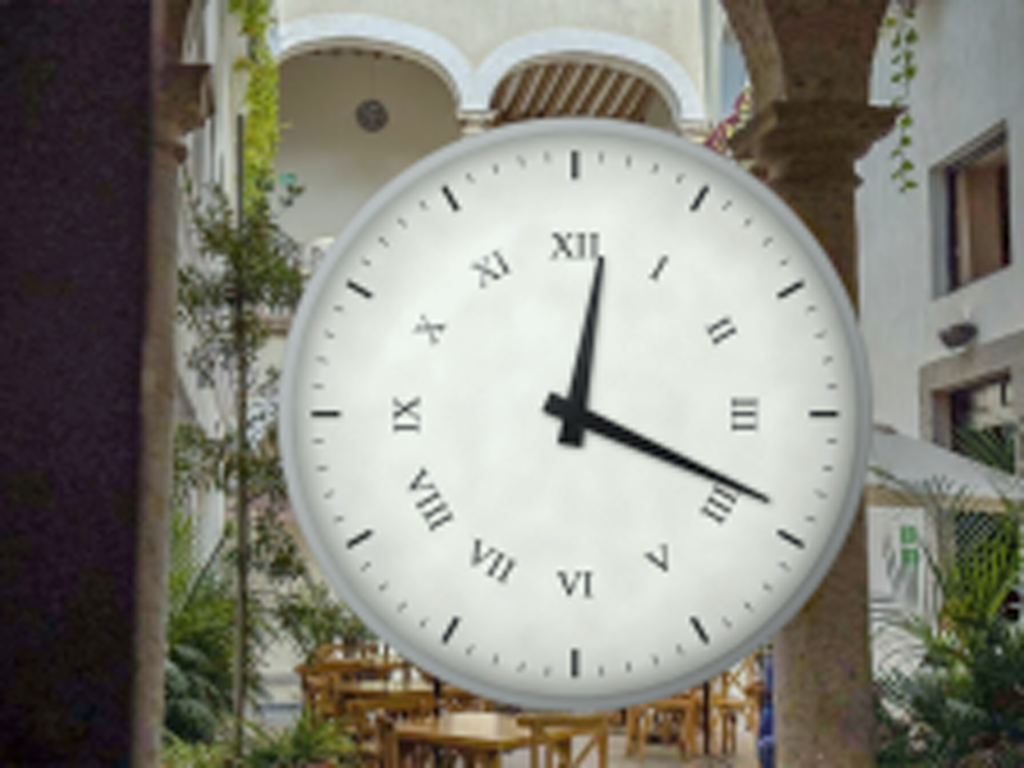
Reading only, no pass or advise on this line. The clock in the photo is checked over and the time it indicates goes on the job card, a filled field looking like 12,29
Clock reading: 12,19
